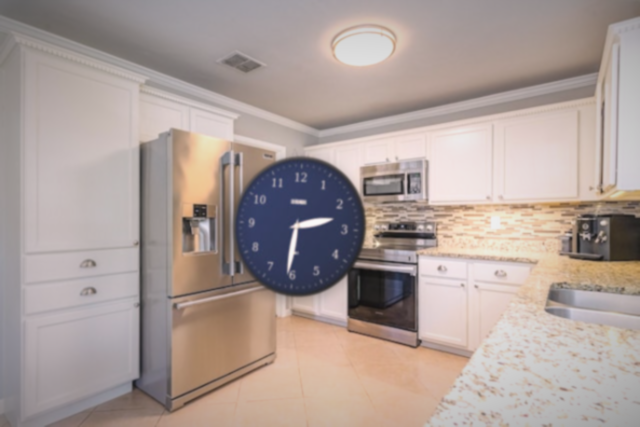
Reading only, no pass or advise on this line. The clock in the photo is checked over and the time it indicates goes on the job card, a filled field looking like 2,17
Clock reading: 2,31
